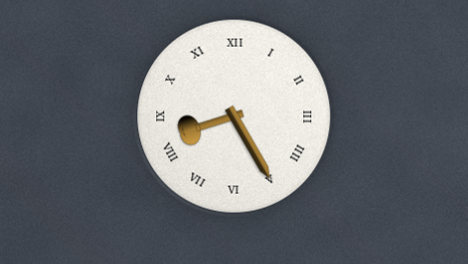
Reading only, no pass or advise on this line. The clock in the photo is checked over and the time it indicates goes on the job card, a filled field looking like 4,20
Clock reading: 8,25
